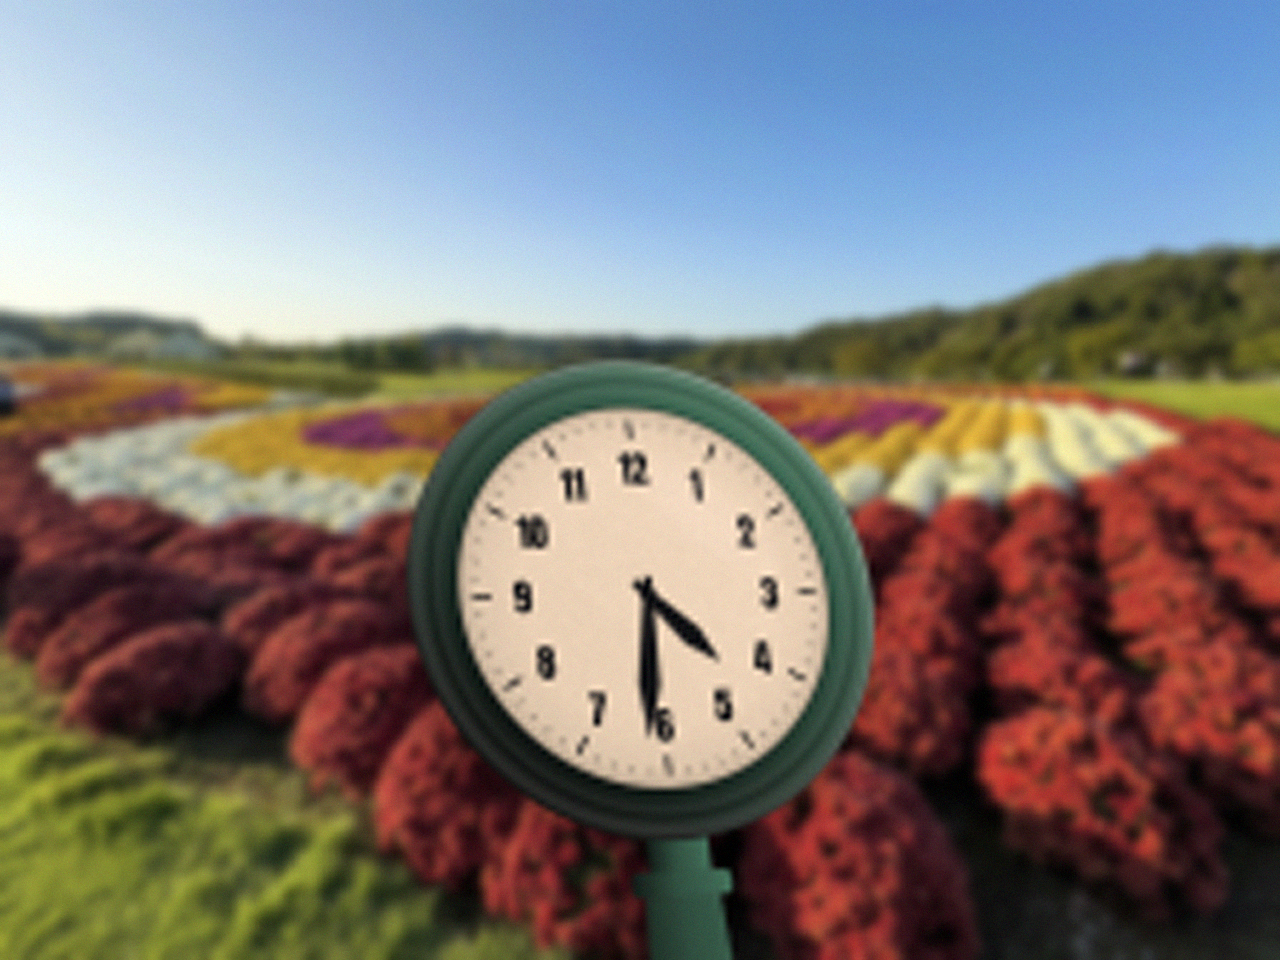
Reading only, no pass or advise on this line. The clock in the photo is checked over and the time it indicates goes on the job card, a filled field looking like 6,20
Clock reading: 4,31
